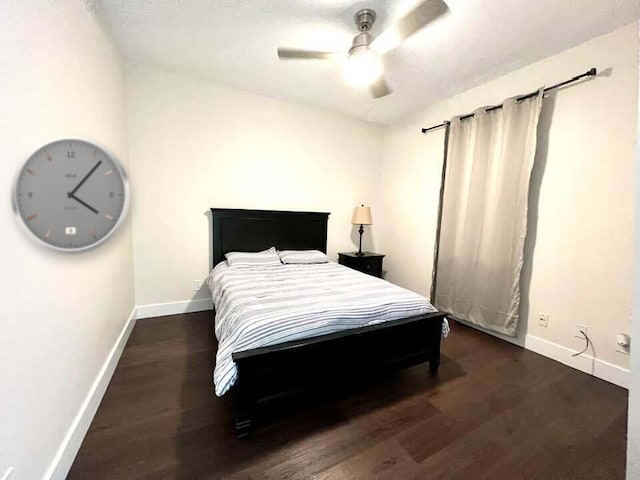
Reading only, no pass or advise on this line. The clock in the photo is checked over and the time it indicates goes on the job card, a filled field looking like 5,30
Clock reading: 4,07
